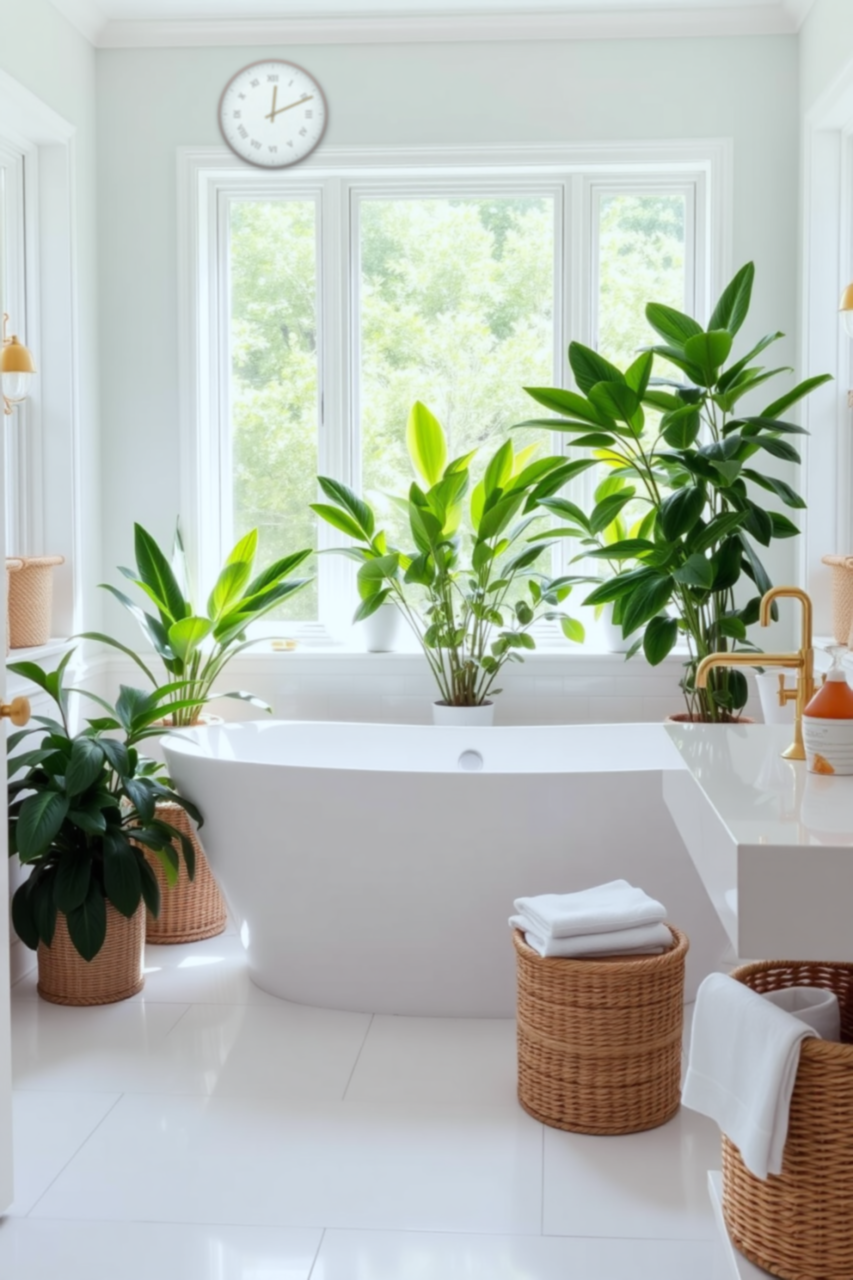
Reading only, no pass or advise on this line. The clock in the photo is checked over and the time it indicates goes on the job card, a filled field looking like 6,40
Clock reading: 12,11
